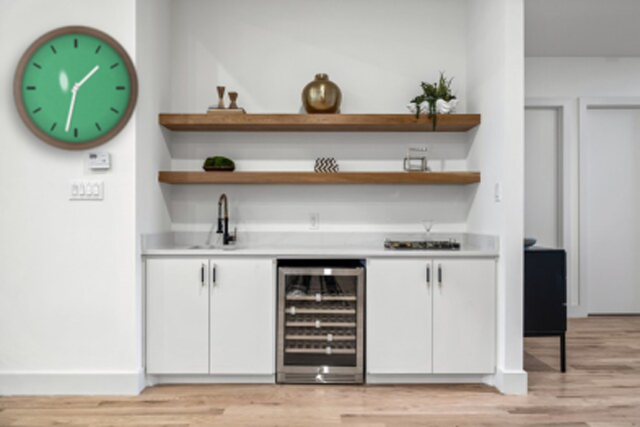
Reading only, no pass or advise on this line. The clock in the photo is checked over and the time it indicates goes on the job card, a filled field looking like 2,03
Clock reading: 1,32
